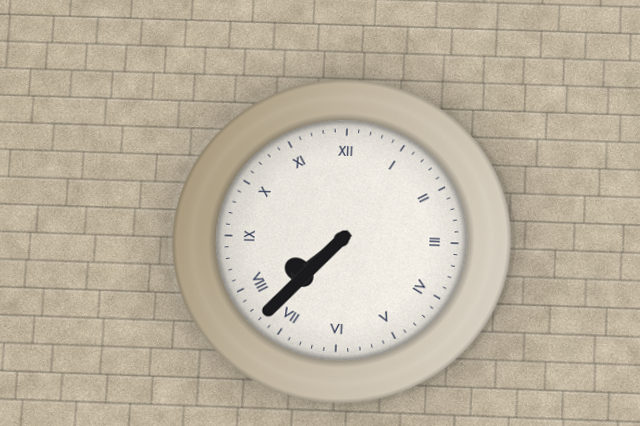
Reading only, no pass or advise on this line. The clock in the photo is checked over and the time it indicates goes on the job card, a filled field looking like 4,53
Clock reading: 7,37
